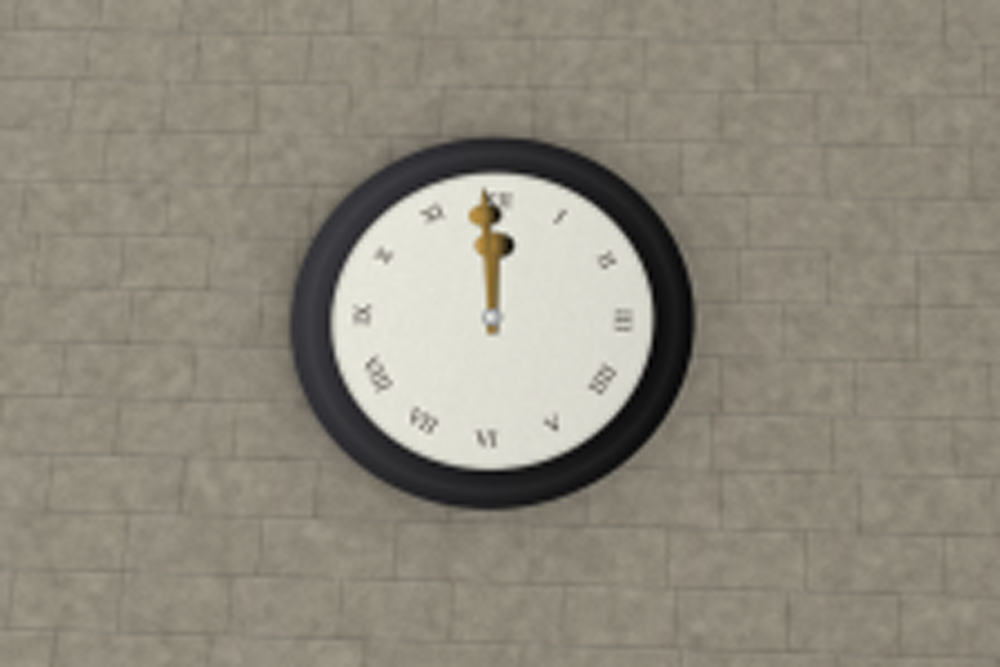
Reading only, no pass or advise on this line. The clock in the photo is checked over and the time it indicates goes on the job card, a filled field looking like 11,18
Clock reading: 11,59
